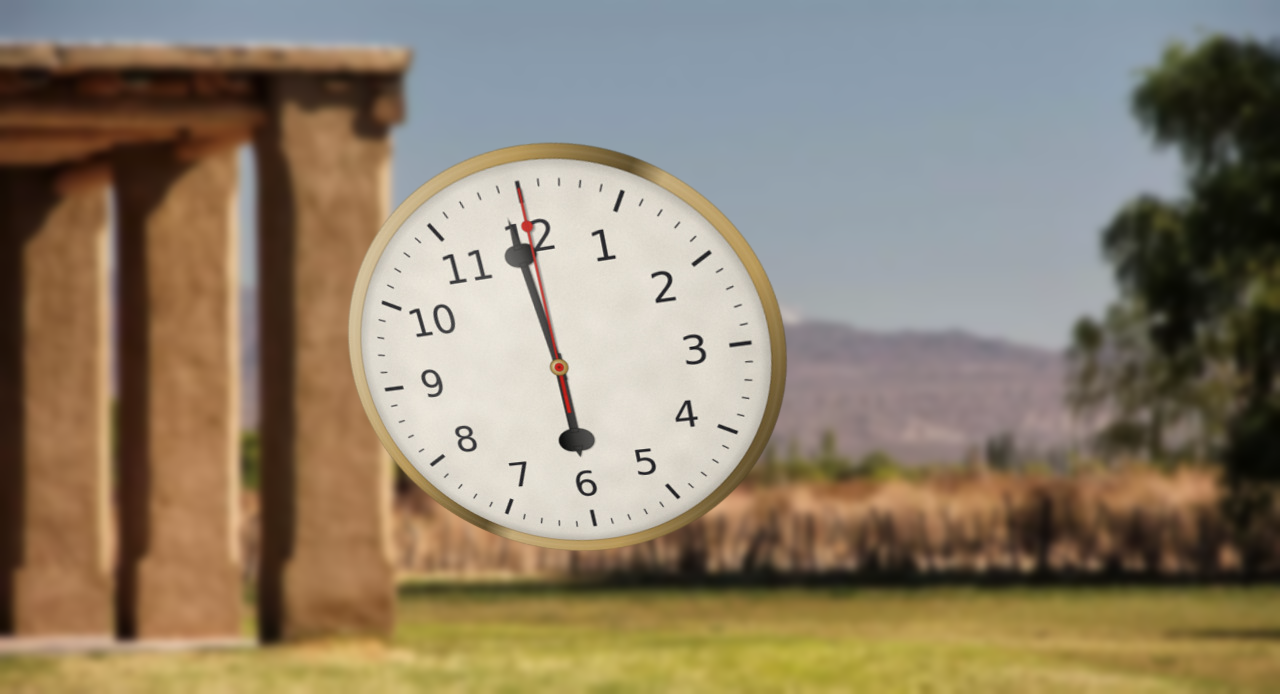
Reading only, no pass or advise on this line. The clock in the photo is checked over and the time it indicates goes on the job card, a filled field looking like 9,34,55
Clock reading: 5,59,00
